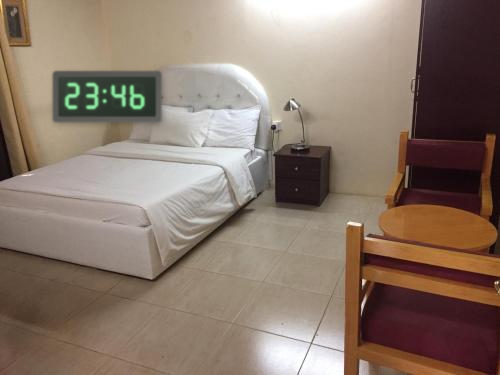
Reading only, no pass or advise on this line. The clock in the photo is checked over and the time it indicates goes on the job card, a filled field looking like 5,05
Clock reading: 23,46
